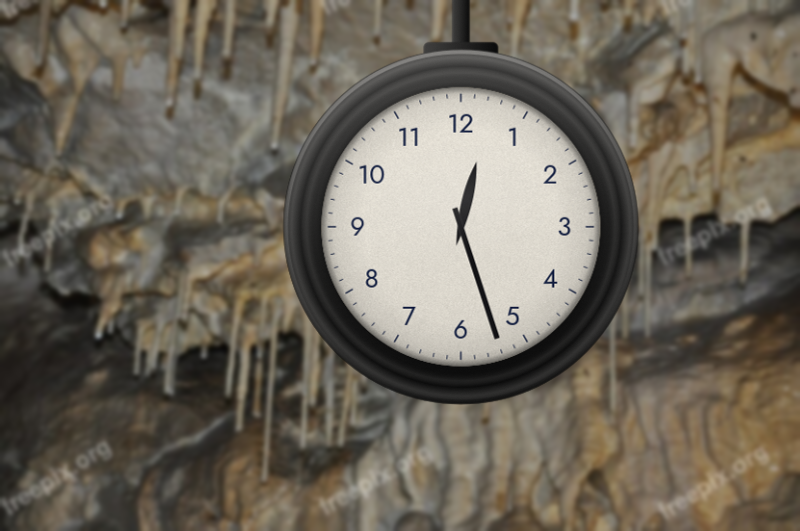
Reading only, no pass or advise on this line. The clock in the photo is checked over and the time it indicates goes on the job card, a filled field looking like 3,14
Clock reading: 12,27
